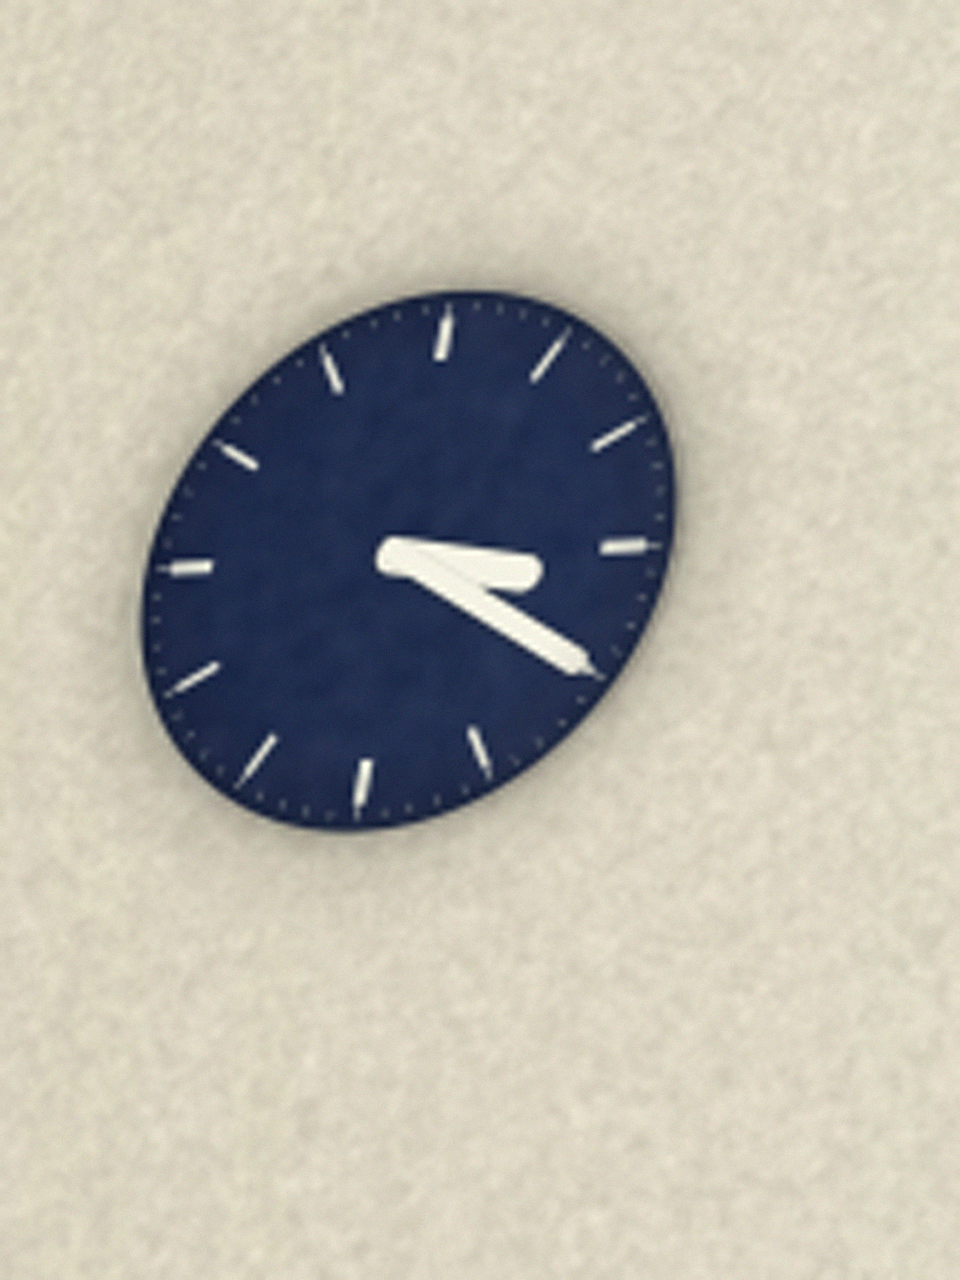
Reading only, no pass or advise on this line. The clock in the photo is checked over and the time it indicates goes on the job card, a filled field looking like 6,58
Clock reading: 3,20
